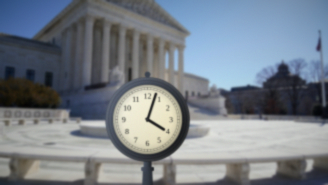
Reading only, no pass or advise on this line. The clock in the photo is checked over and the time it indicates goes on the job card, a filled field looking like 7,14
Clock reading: 4,03
